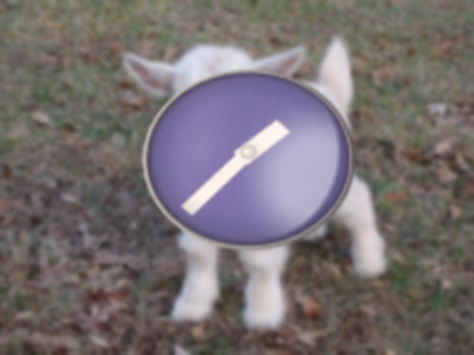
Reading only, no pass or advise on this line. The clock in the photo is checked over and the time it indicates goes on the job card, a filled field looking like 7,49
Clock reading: 1,37
